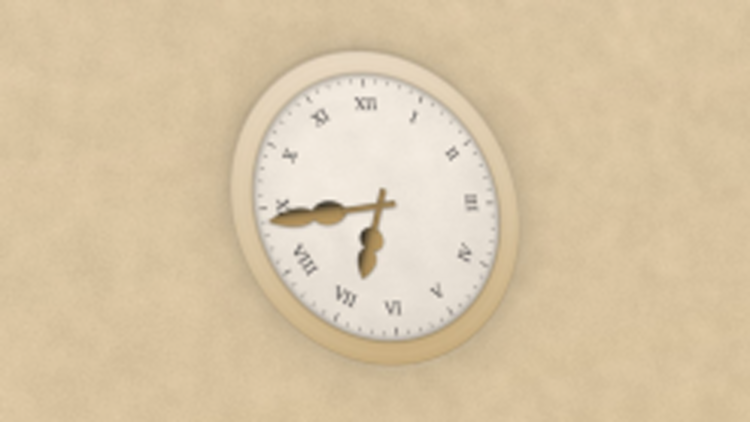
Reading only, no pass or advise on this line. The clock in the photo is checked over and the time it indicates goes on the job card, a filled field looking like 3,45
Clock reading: 6,44
